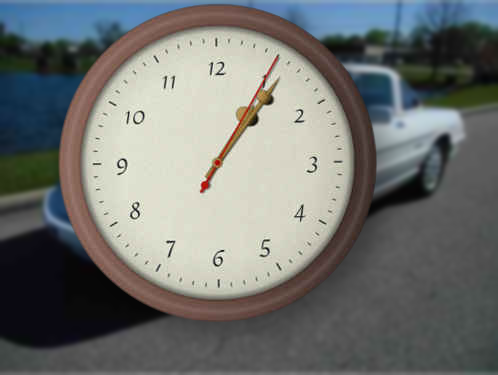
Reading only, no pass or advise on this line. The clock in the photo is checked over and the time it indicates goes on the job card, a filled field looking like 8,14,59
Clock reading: 1,06,05
